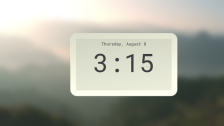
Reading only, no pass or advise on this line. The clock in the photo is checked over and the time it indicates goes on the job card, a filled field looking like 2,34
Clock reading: 3,15
